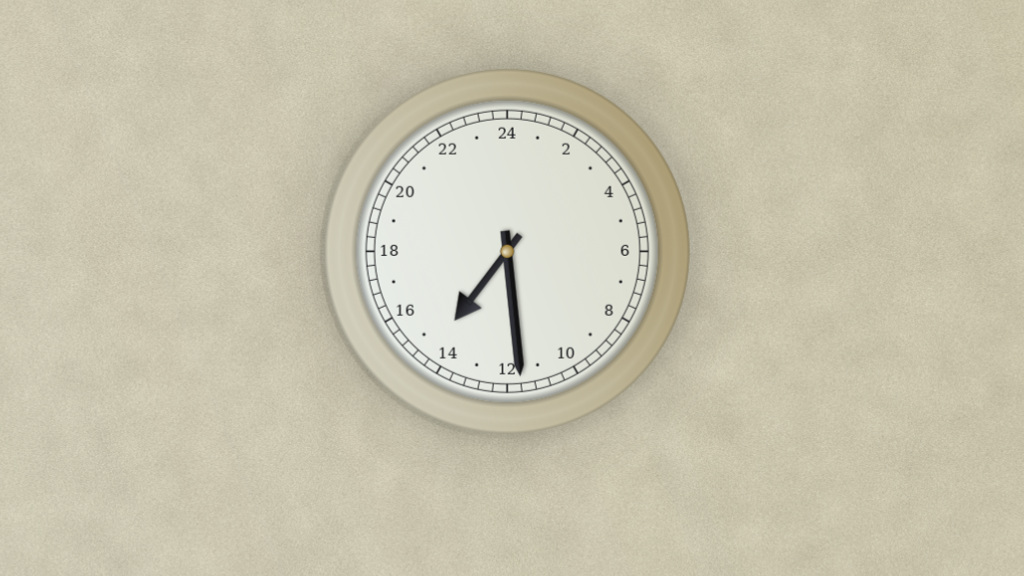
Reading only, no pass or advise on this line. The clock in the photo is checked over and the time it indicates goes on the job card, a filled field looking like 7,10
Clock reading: 14,29
